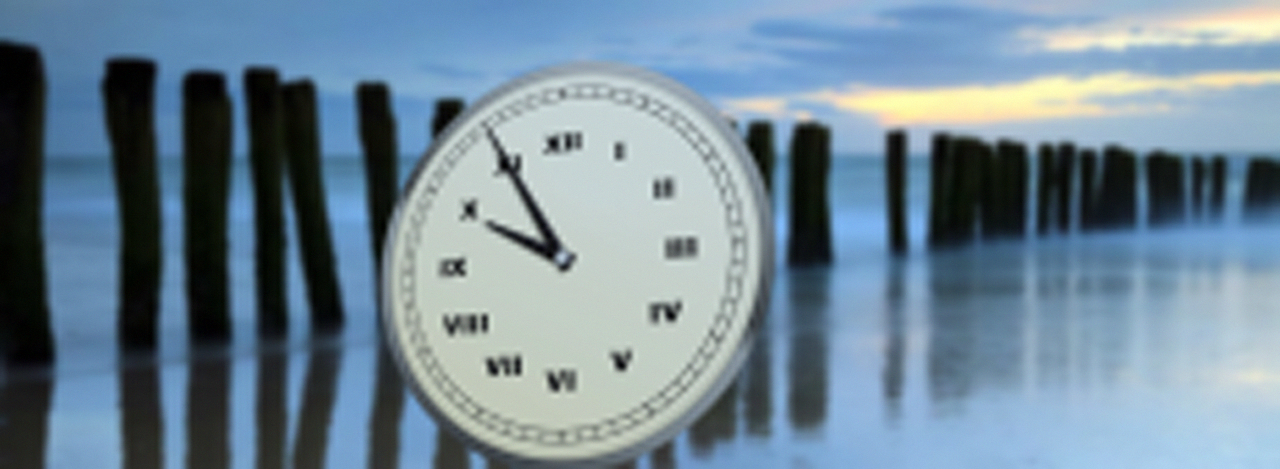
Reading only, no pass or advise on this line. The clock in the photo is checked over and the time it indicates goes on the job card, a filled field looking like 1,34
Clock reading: 9,55
